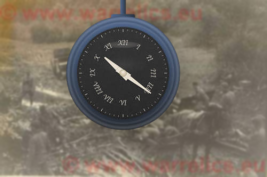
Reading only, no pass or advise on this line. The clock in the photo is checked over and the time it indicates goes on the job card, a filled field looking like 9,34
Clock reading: 10,21
